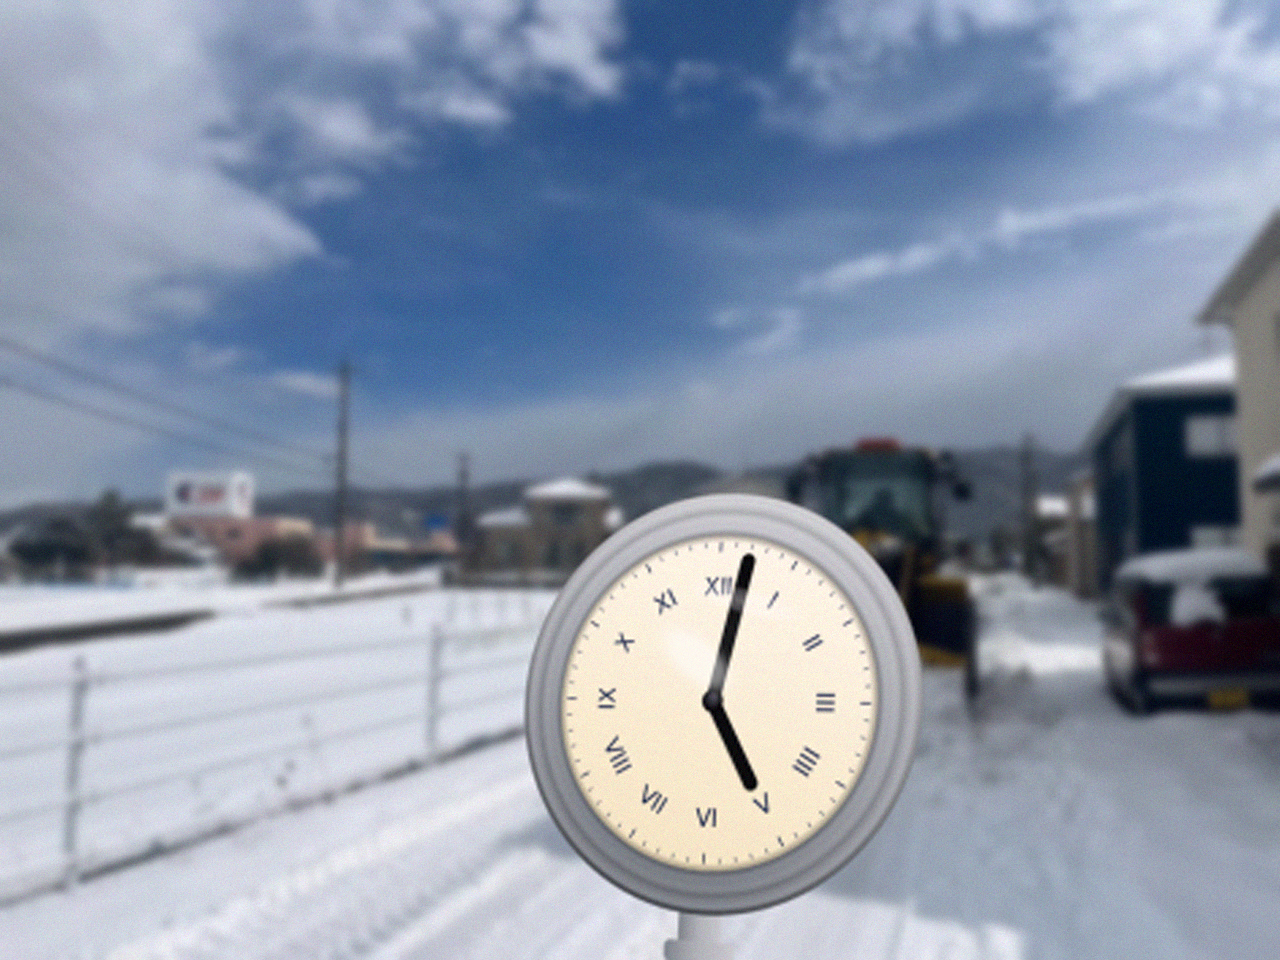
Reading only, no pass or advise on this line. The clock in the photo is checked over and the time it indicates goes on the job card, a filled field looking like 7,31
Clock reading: 5,02
